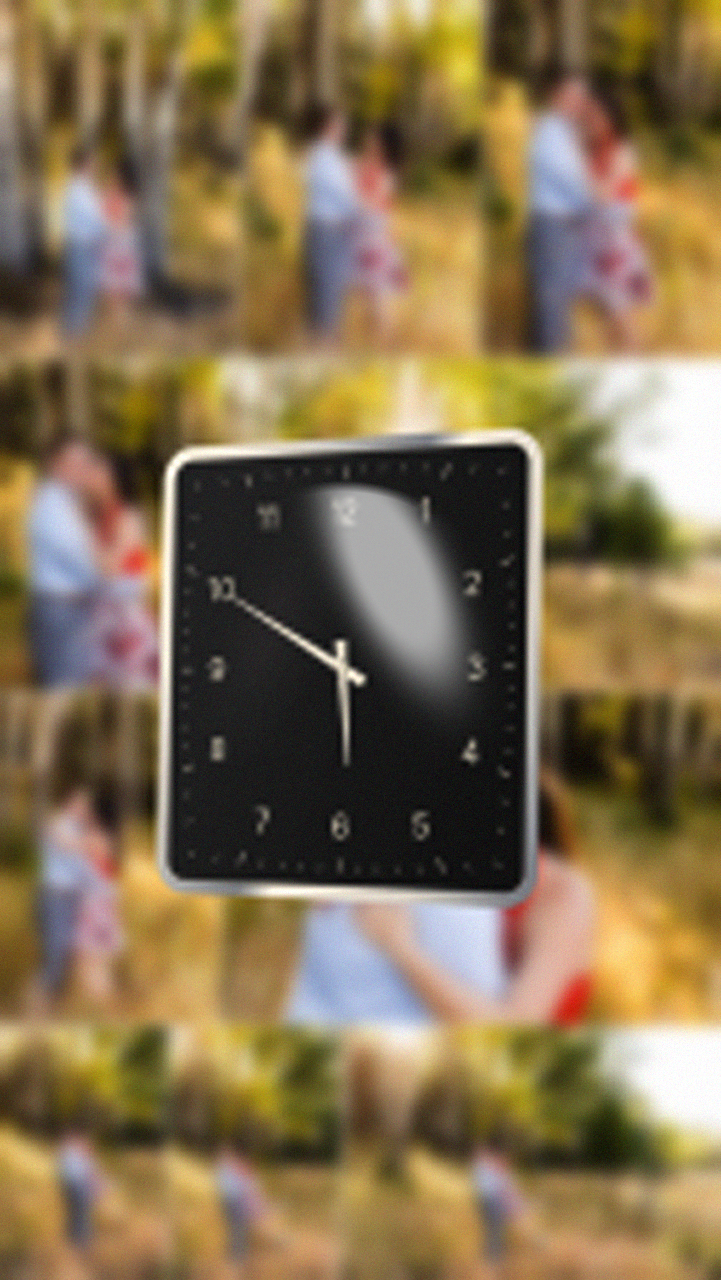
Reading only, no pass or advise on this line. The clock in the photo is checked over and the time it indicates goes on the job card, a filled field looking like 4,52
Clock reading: 5,50
